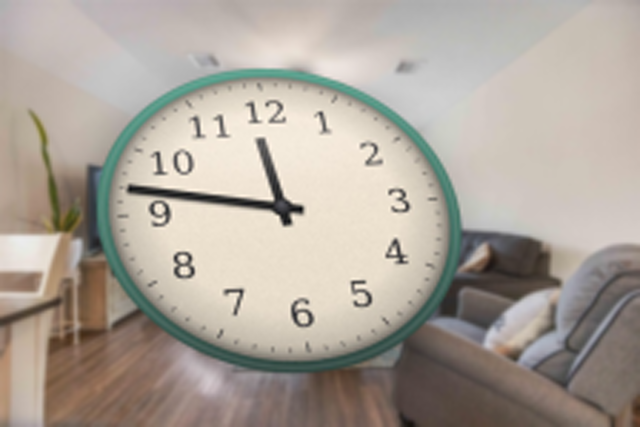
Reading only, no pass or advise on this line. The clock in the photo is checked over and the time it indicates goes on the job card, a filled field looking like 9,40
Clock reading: 11,47
